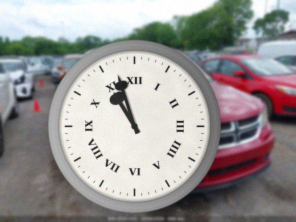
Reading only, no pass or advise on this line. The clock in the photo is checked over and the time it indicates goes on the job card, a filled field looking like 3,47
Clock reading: 10,57
